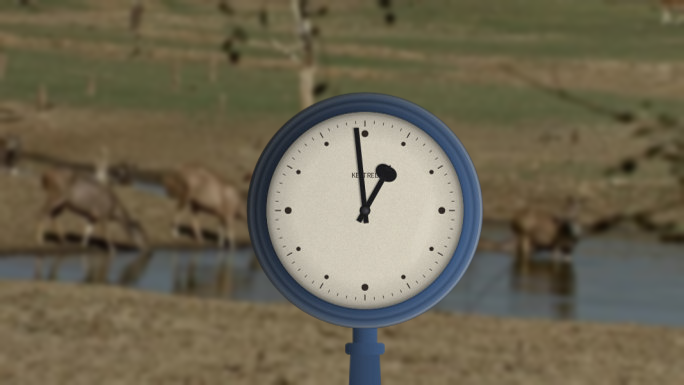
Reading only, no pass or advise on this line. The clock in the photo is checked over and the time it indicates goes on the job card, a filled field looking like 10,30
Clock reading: 12,59
